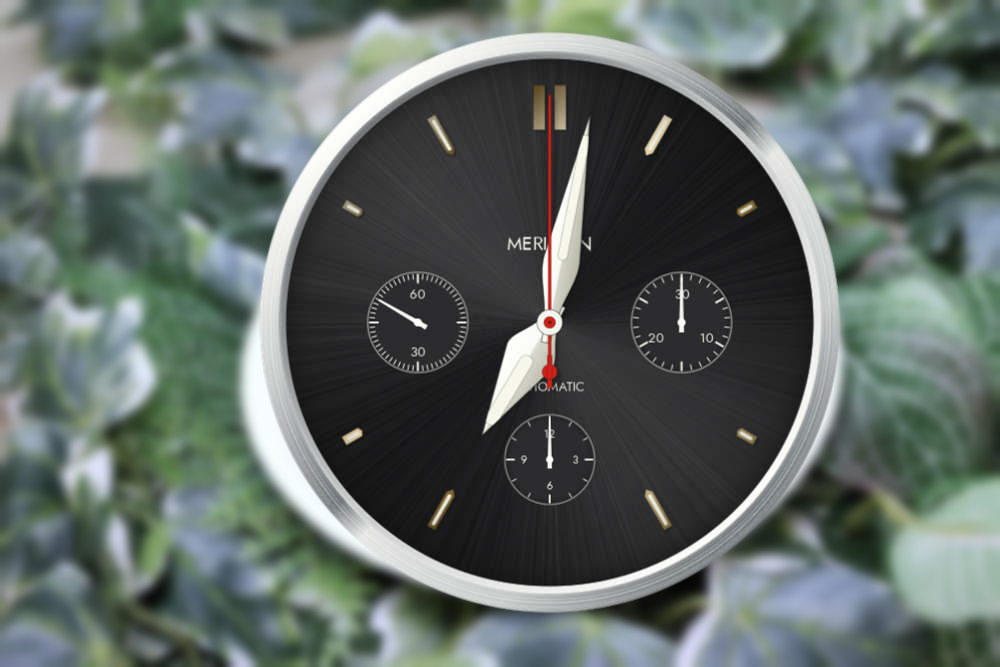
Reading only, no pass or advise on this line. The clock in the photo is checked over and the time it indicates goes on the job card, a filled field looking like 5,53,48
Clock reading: 7,01,50
